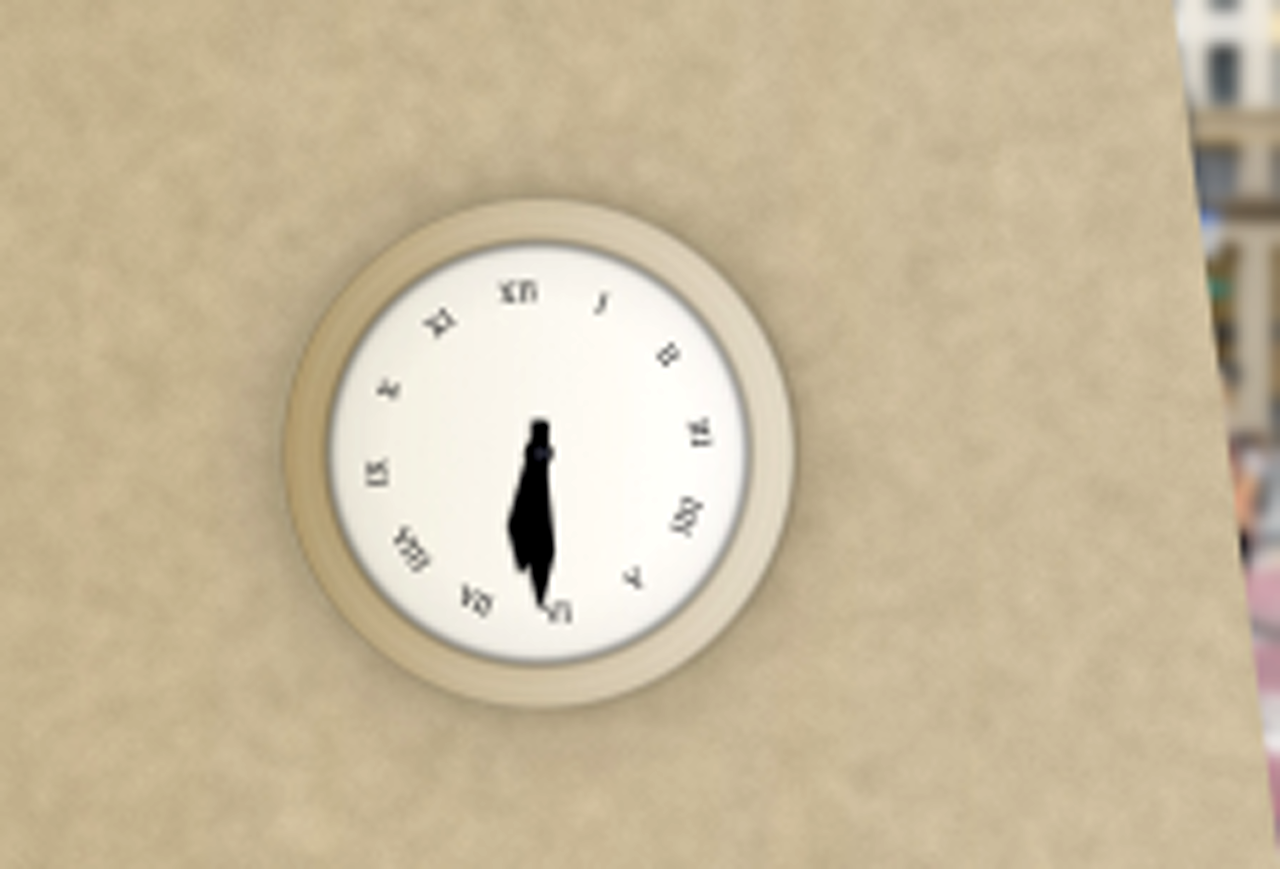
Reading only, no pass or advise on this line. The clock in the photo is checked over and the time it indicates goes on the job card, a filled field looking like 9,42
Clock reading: 6,31
